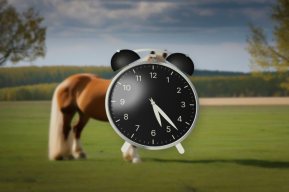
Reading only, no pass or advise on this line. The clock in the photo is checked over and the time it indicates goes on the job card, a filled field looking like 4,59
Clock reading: 5,23
